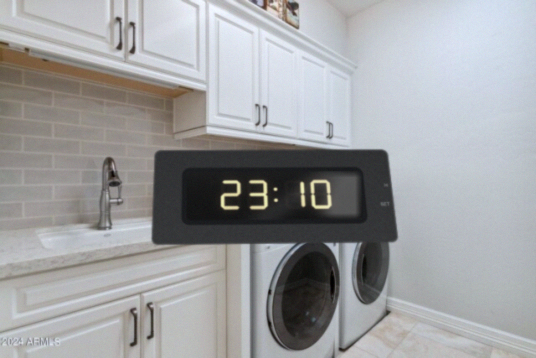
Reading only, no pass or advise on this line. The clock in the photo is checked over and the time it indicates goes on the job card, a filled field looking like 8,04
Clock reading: 23,10
